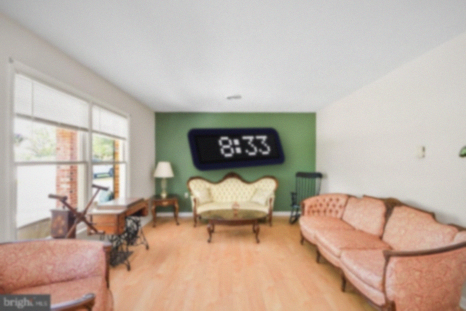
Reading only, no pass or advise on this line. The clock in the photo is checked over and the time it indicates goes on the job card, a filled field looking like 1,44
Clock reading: 8,33
